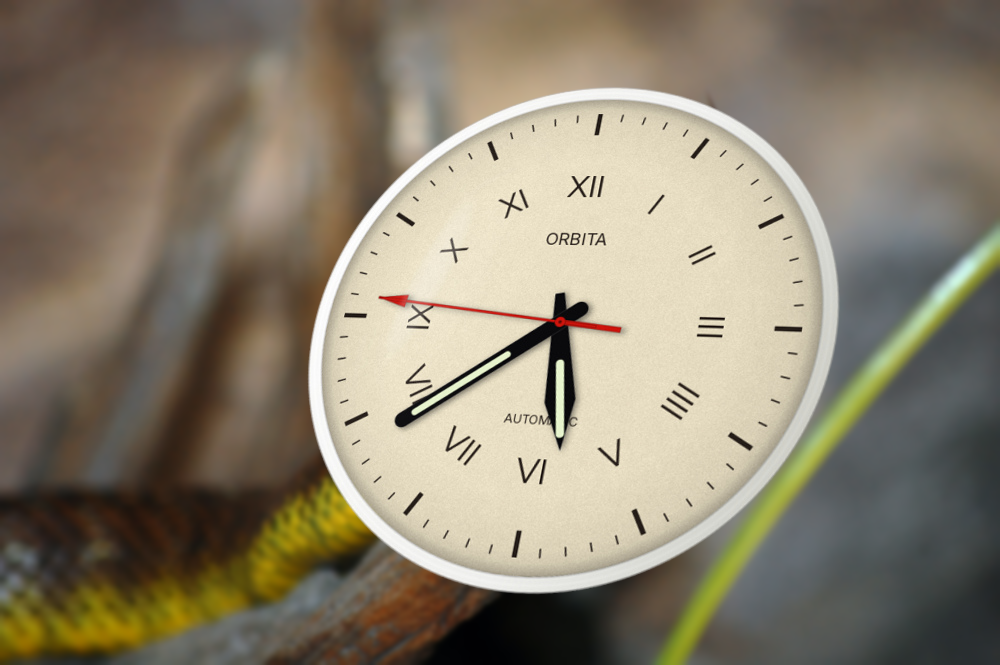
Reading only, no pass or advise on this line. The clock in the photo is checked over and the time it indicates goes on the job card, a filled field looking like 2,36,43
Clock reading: 5,38,46
